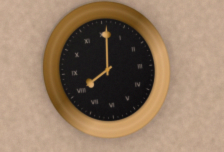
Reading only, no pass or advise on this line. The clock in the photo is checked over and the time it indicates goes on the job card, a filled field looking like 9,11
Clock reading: 8,01
